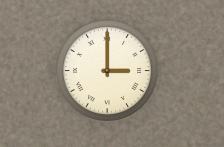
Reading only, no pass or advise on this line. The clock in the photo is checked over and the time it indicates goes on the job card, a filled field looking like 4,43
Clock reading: 3,00
